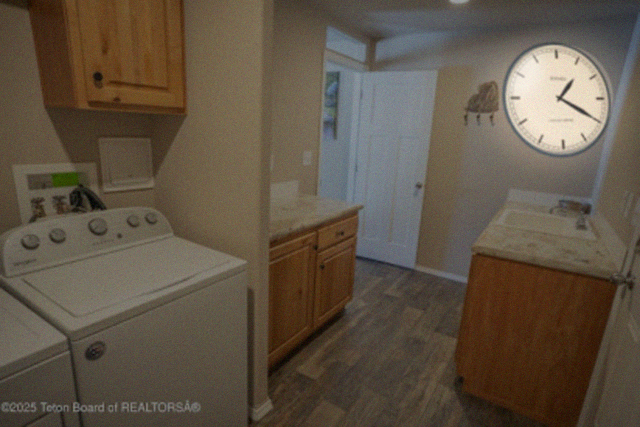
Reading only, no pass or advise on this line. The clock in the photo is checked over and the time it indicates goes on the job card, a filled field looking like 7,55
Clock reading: 1,20
